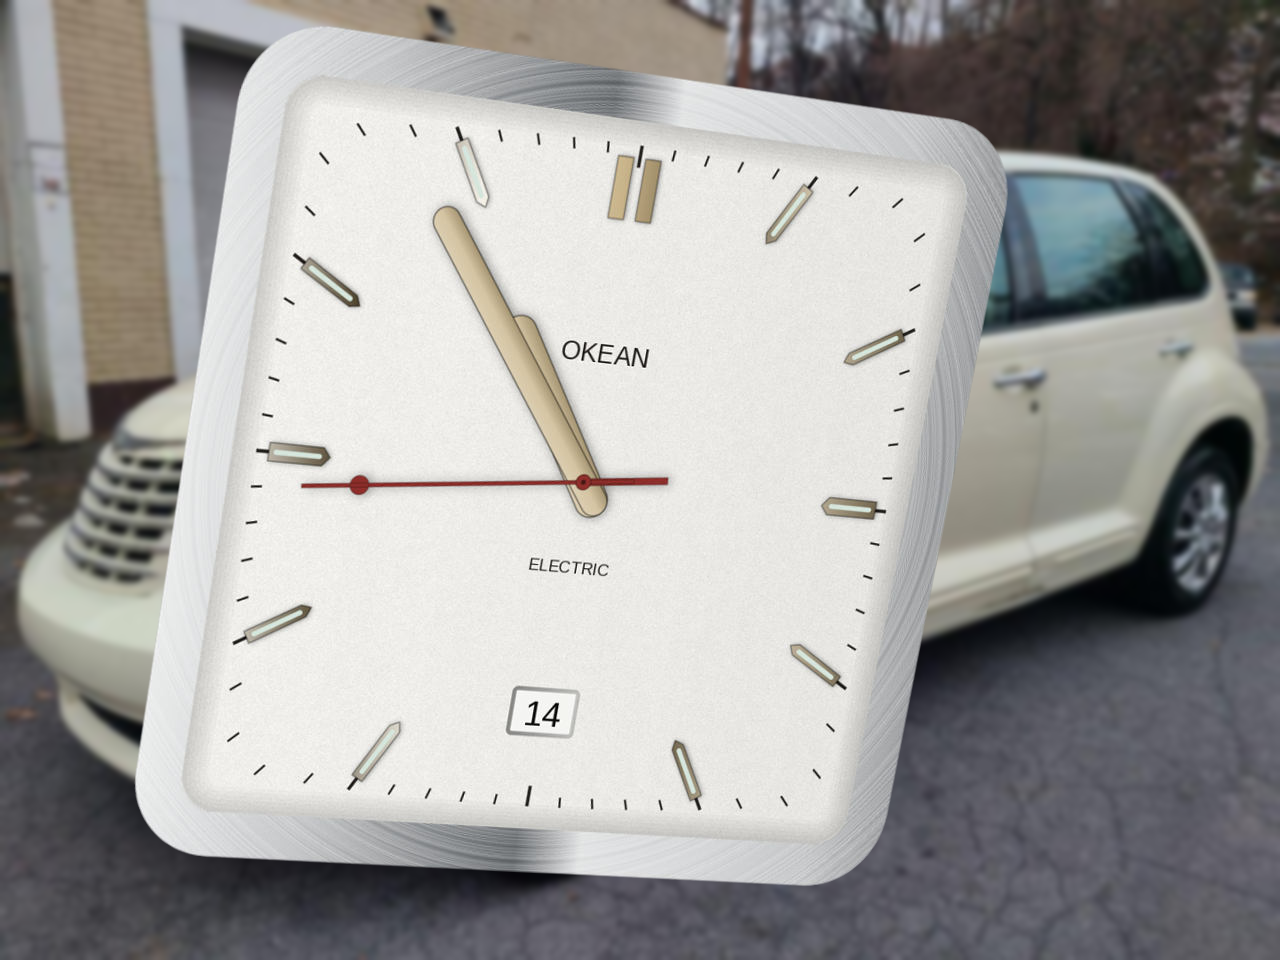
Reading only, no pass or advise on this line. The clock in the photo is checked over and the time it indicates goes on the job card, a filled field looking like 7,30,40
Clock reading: 10,53,44
